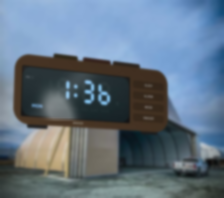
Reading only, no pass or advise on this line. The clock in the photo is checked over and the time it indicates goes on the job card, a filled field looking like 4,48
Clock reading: 1,36
